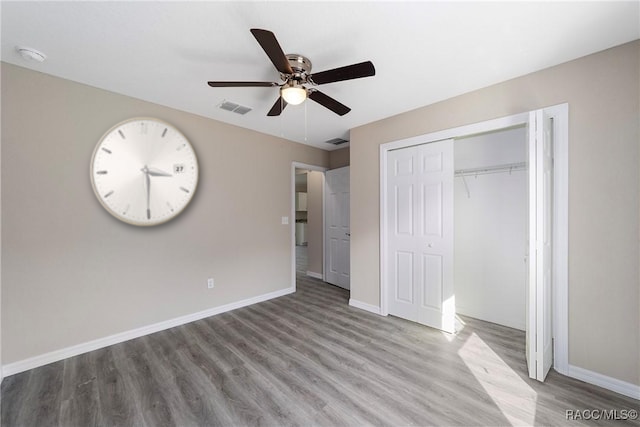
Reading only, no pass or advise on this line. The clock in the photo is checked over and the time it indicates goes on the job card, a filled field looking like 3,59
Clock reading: 3,30
